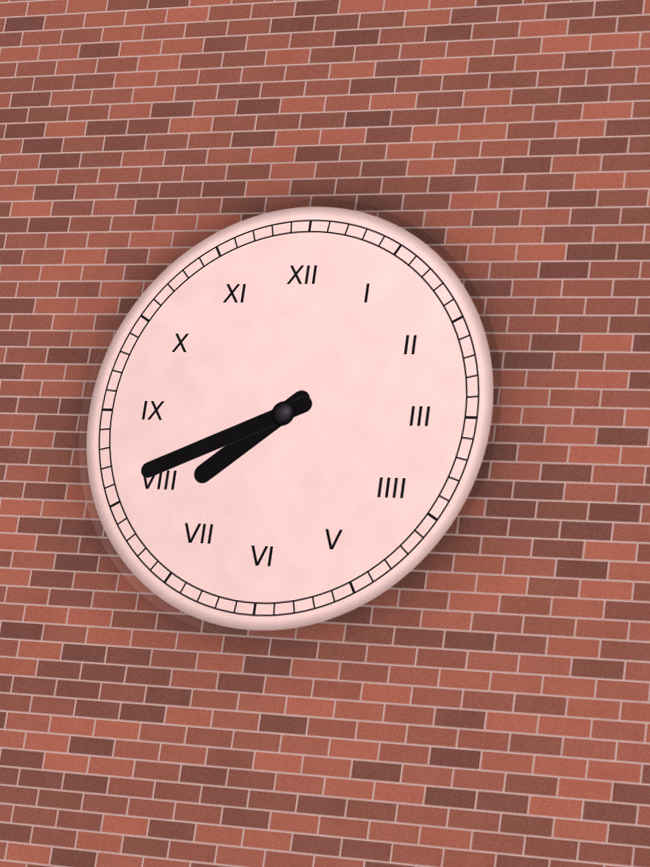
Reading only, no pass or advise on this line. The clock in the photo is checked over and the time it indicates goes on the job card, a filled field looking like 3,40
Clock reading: 7,41
